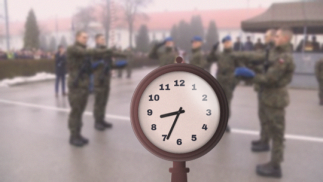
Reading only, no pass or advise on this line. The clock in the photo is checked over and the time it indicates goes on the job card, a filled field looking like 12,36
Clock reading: 8,34
